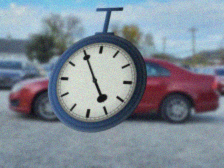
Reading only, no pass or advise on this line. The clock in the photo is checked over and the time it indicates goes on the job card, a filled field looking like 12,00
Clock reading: 4,55
